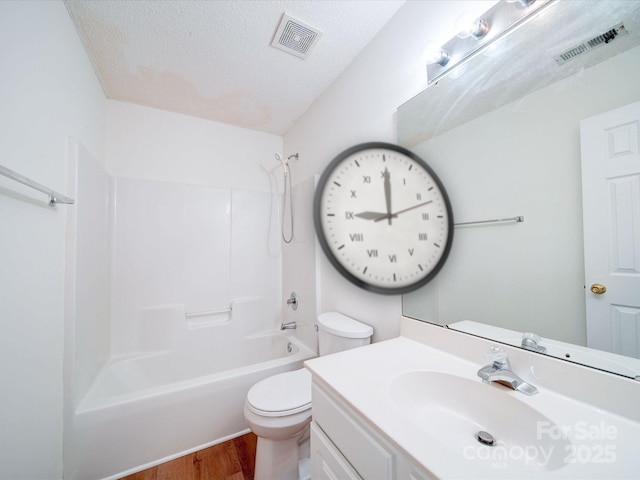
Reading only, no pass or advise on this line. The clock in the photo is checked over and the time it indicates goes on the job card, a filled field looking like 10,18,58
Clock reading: 9,00,12
